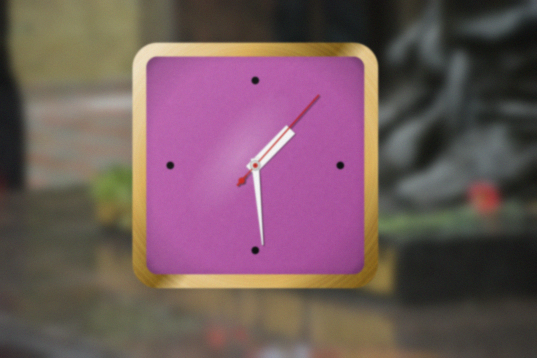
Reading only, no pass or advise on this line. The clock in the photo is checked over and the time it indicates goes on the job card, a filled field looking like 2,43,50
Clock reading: 1,29,07
